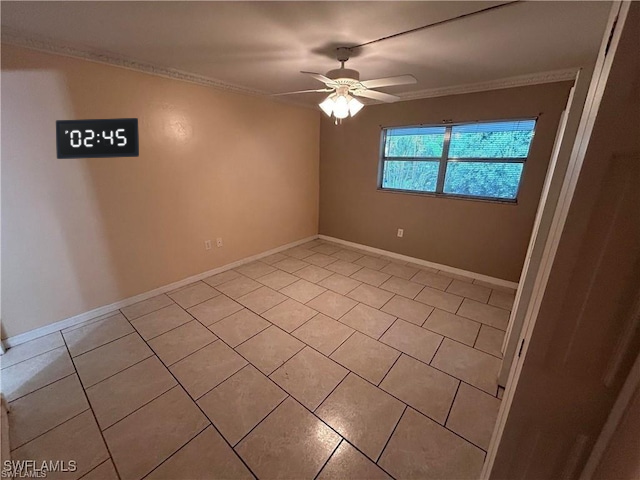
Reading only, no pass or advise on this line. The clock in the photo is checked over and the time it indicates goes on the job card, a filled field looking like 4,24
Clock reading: 2,45
